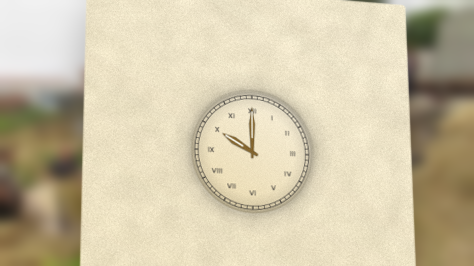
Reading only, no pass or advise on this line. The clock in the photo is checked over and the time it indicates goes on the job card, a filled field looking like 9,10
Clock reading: 10,00
